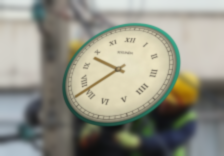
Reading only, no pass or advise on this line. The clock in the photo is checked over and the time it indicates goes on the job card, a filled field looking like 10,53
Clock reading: 9,37
